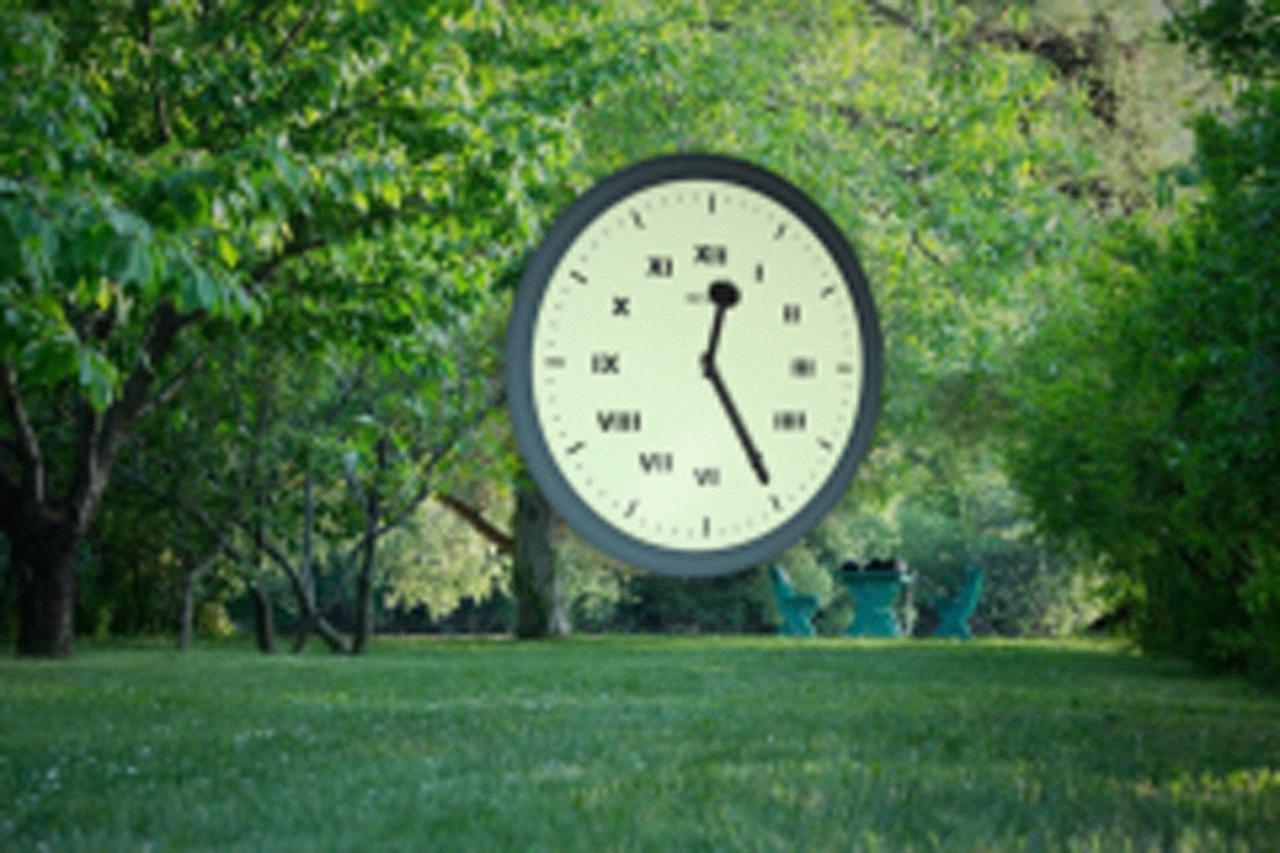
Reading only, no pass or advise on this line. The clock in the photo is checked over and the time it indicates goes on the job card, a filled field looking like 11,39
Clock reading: 12,25
